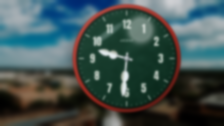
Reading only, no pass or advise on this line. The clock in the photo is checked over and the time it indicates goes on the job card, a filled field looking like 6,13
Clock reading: 9,31
